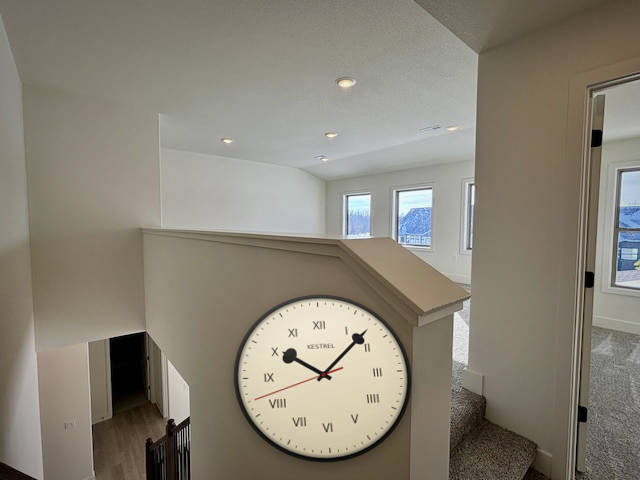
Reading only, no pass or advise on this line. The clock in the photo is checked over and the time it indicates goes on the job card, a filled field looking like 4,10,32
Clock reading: 10,07,42
